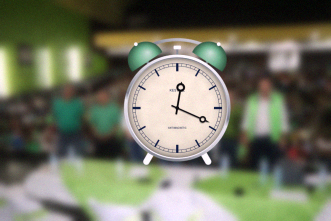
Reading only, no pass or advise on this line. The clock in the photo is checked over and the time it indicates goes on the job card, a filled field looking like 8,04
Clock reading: 12,19
